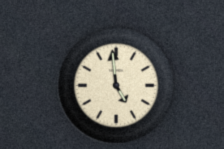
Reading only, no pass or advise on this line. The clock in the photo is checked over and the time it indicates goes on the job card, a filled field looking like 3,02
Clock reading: 4,59
